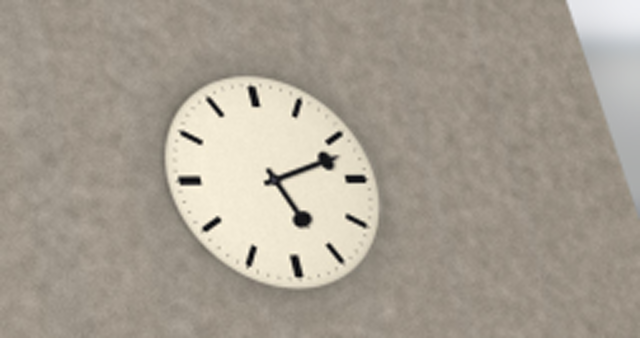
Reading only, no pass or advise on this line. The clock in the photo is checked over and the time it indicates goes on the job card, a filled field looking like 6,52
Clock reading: 5,12
